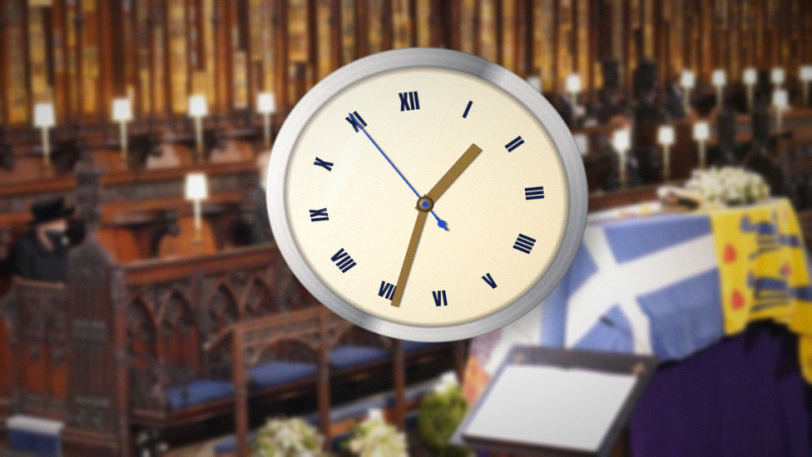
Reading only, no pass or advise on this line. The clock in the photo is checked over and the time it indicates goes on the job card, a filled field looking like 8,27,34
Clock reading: 1,33,55
